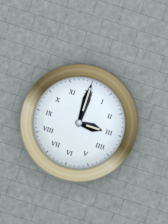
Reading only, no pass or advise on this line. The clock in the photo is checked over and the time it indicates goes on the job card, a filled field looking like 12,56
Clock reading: 3,00
